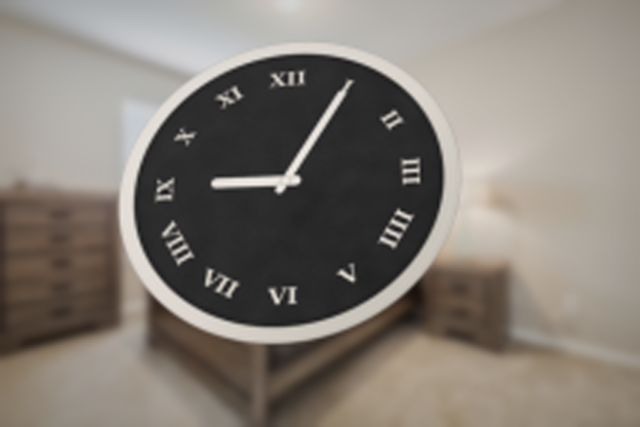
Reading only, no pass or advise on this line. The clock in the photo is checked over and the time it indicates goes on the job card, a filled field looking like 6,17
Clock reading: 9,05
